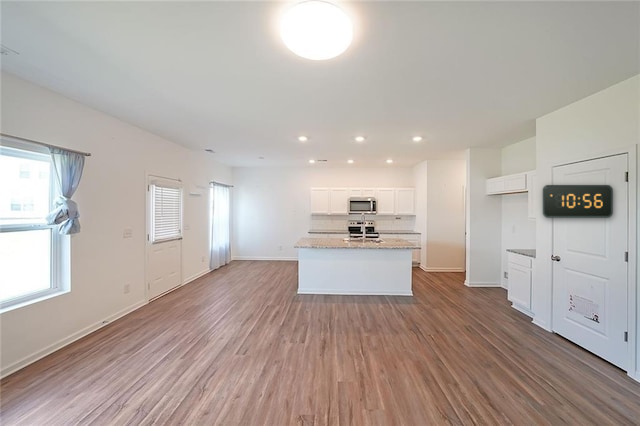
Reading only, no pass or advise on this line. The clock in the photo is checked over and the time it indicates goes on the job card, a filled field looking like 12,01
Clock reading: 10,56
